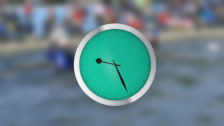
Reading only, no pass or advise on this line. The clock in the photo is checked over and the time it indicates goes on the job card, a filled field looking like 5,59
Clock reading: 9,26
